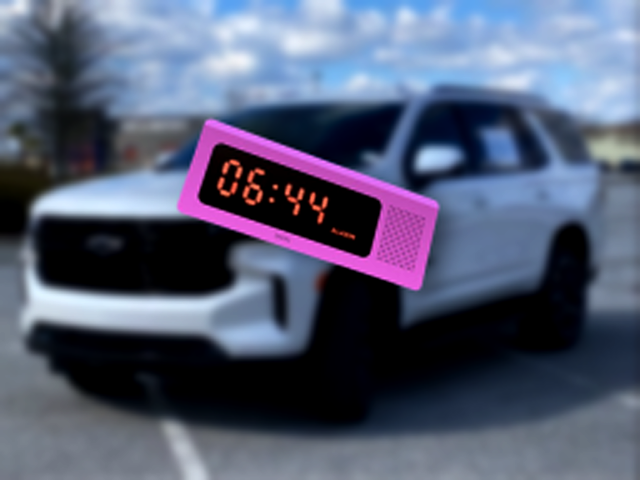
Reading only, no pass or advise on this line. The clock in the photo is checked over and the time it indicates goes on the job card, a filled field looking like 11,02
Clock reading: 6,44
